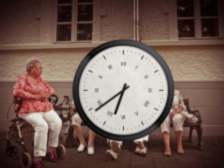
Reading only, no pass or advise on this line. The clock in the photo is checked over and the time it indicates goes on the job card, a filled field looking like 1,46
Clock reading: 6,39
